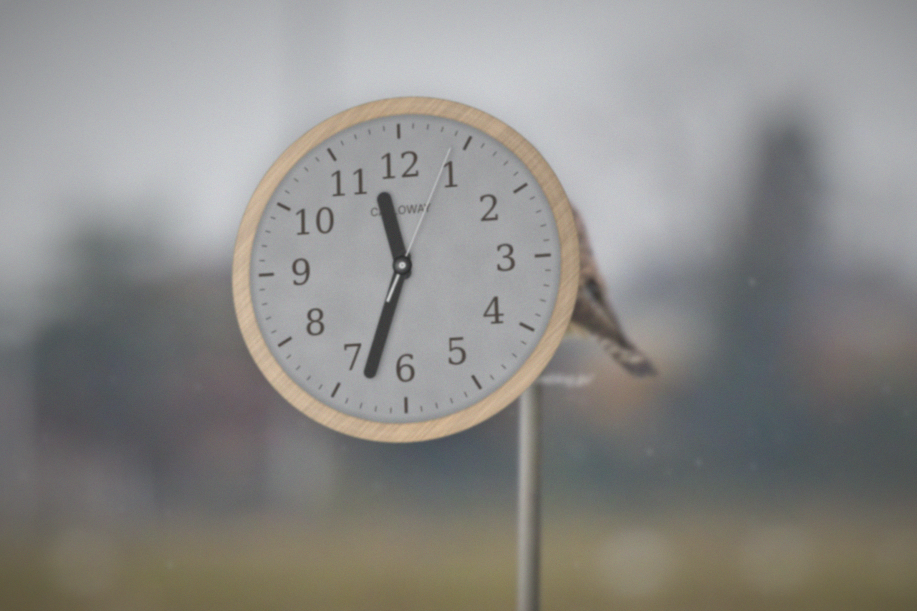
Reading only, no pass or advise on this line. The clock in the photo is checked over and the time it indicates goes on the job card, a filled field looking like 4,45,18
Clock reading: 11,33,04
